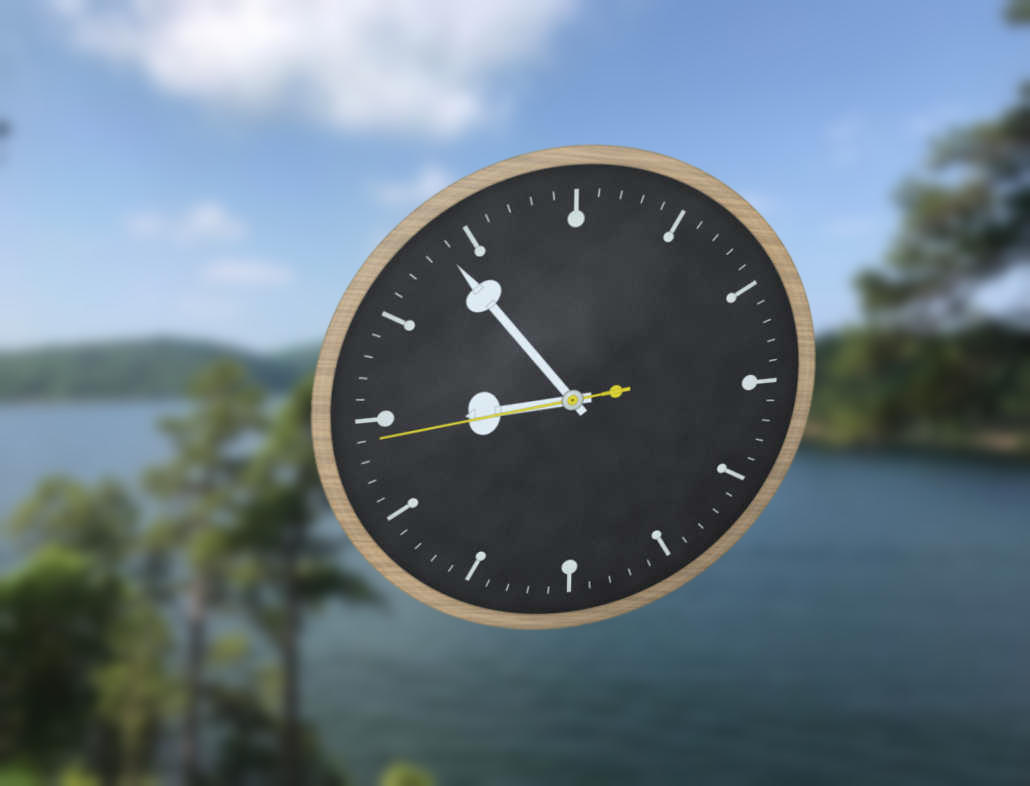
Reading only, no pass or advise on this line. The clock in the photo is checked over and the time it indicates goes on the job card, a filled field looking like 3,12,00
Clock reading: 8,53,44
